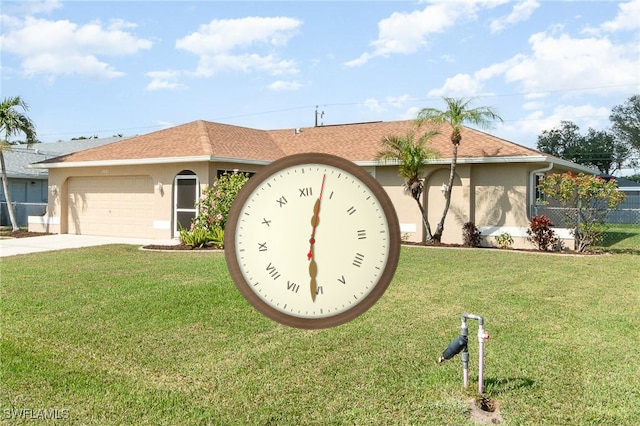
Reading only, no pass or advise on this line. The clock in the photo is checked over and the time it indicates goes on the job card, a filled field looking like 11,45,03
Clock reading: 12,31,03
